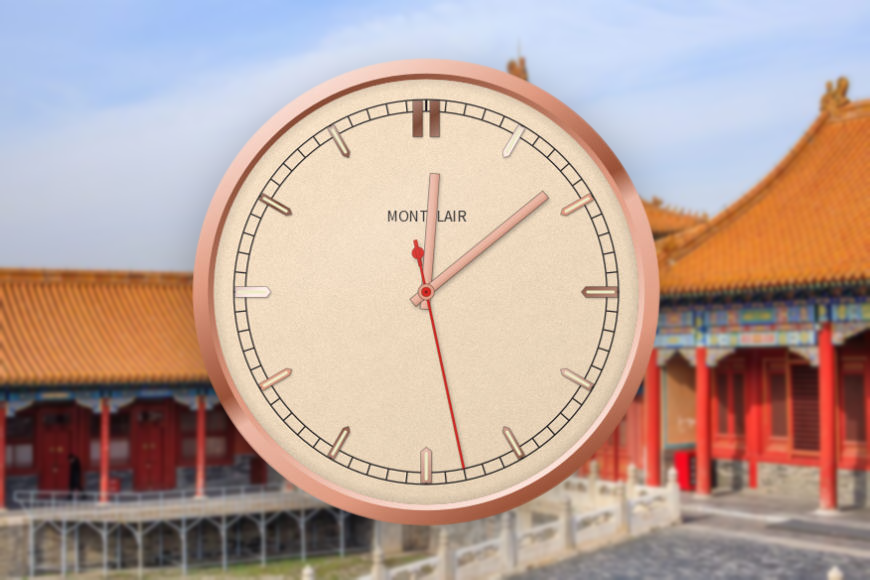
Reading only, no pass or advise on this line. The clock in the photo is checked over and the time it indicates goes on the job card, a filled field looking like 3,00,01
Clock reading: 12,08,28
